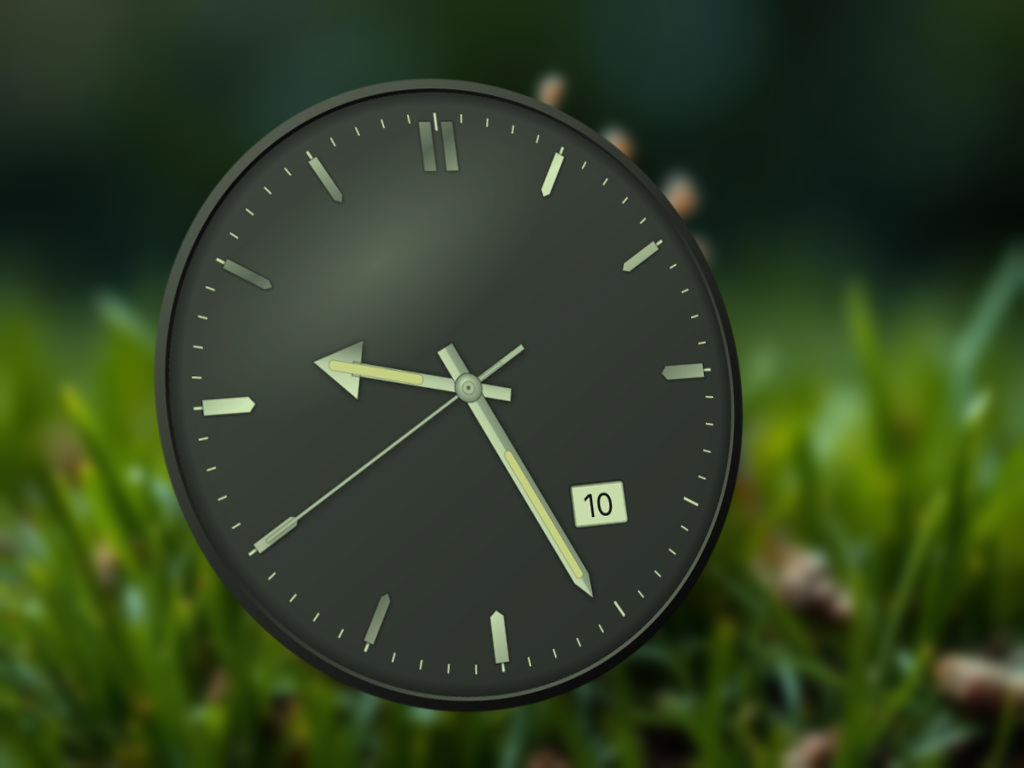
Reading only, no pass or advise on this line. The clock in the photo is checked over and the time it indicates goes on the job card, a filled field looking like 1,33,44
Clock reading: 9,25,40
